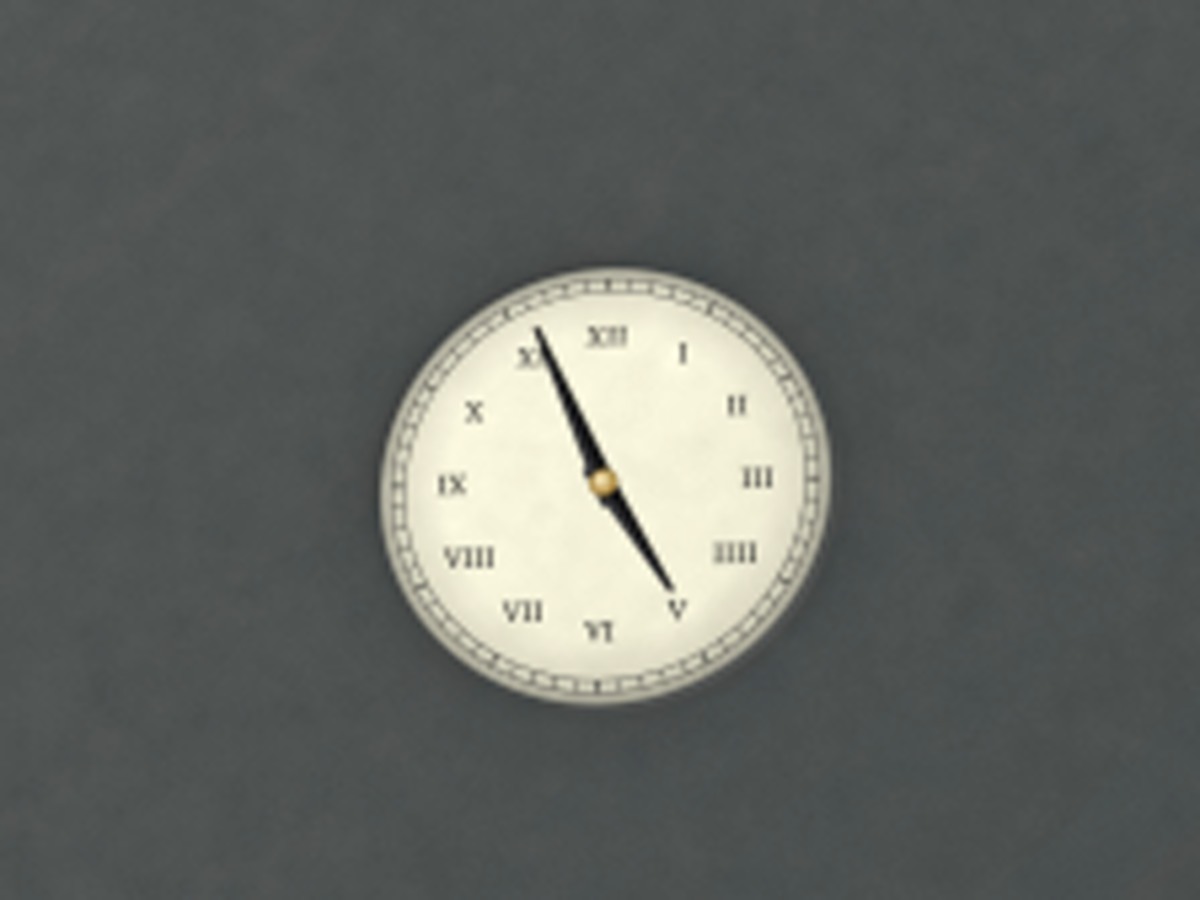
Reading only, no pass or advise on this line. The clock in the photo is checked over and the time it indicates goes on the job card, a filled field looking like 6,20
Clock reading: 4,56
